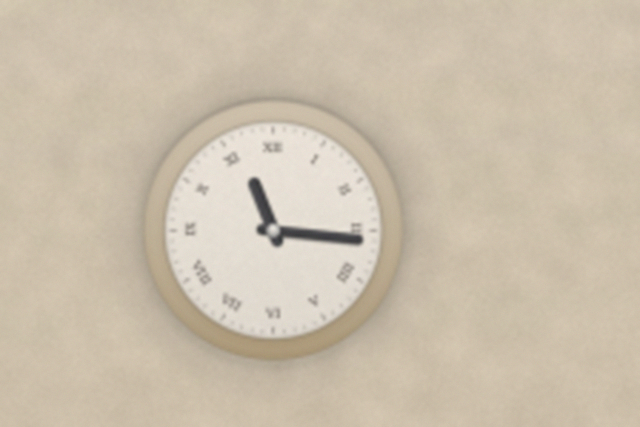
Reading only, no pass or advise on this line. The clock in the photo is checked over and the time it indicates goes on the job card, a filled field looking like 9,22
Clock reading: 11,16
